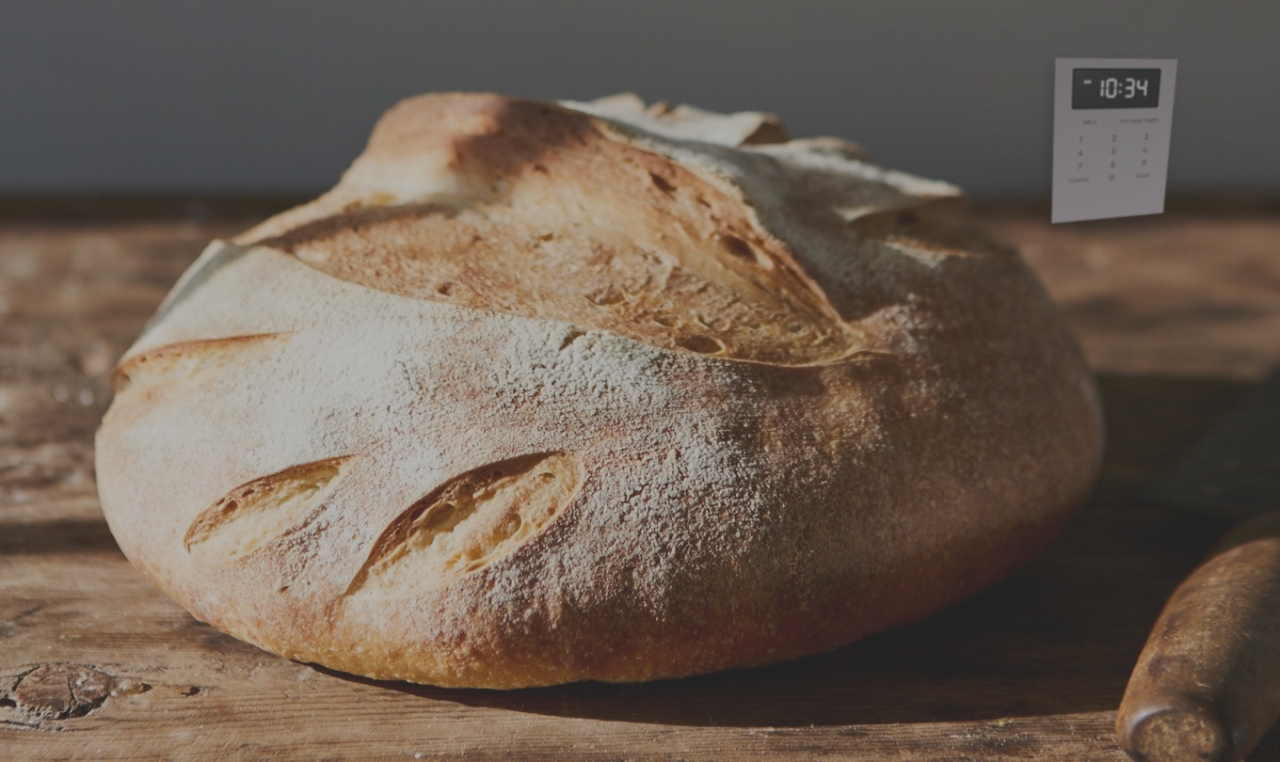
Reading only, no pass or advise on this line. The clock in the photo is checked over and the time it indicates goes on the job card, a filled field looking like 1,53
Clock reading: 10,34
